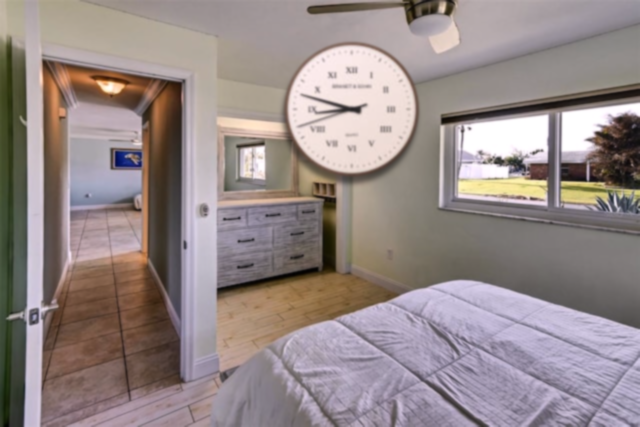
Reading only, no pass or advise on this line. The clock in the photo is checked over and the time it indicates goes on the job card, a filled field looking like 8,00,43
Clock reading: 8,47,42
